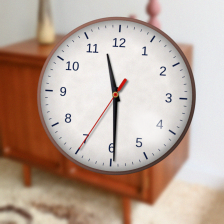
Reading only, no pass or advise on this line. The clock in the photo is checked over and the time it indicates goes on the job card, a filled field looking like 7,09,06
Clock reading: 11,29,35
